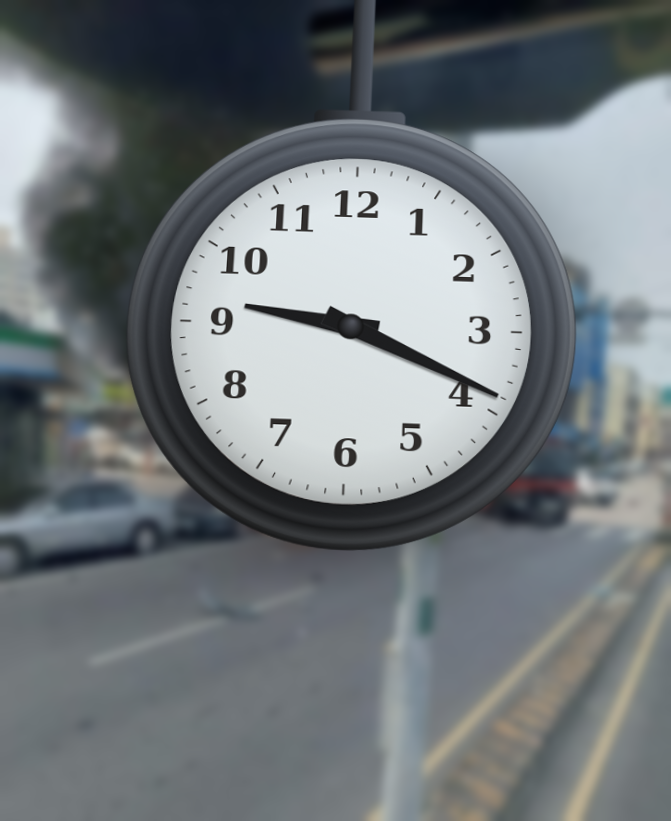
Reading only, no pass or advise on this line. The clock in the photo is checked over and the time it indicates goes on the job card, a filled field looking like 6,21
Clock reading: 9,19
